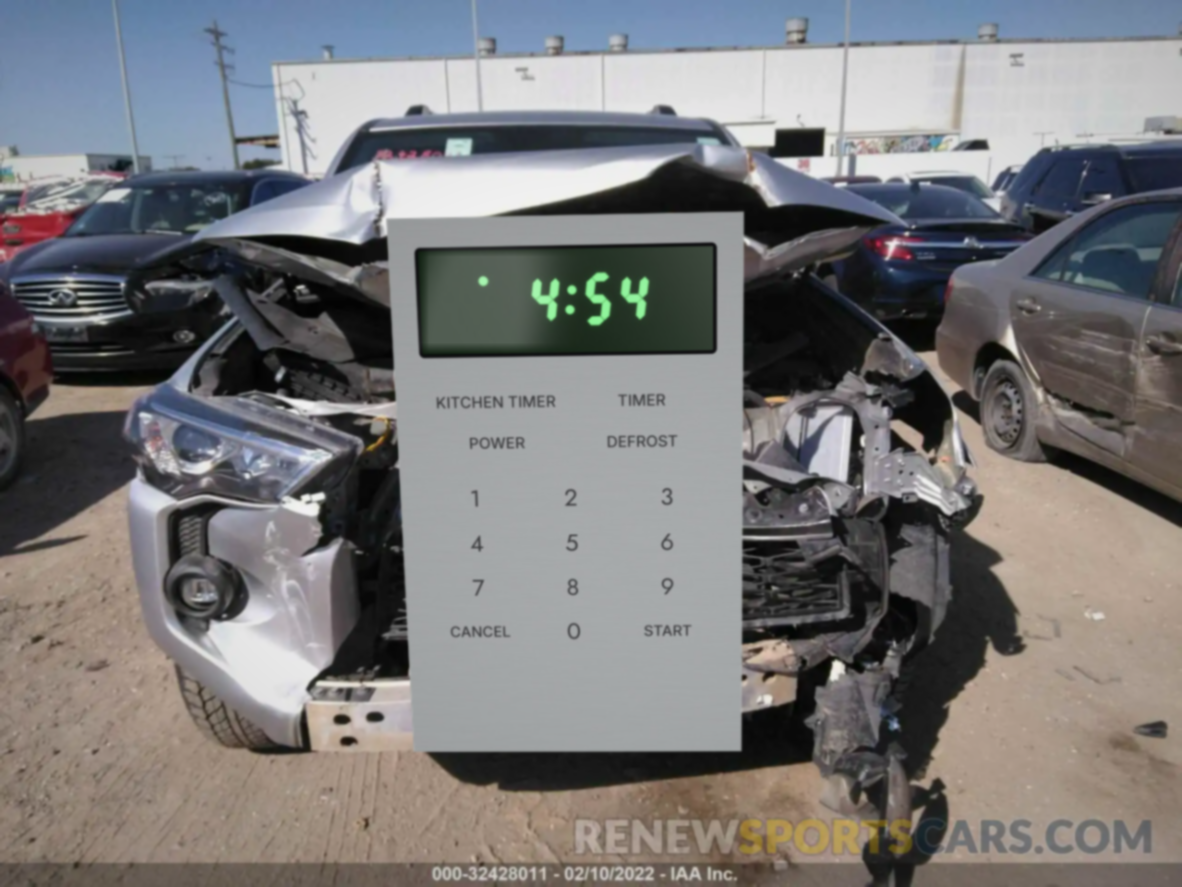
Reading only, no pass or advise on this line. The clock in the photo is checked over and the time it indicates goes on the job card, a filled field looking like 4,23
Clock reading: 4,54
